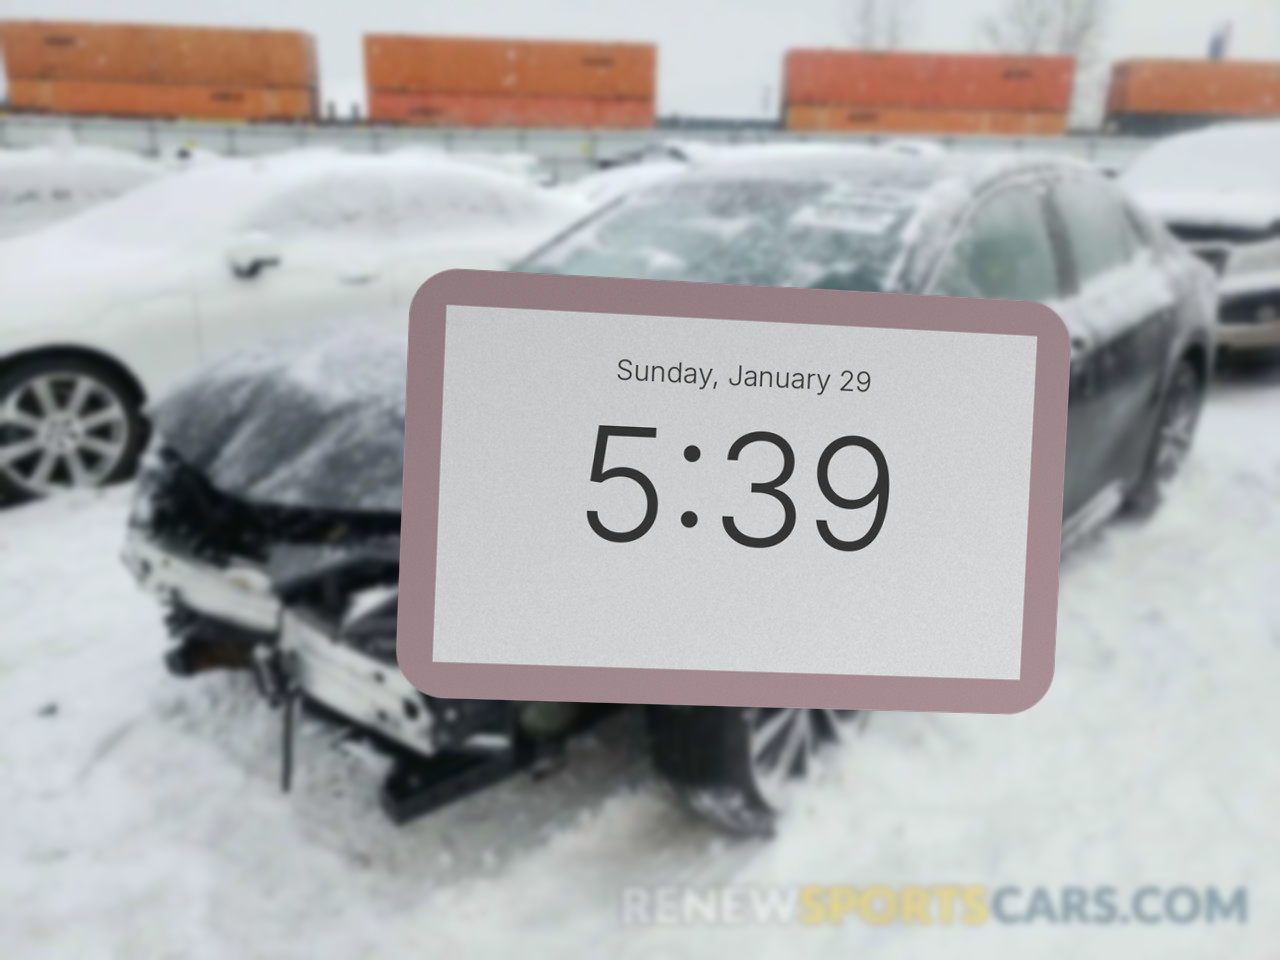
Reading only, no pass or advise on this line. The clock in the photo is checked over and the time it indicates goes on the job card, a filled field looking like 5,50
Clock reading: 5,39
